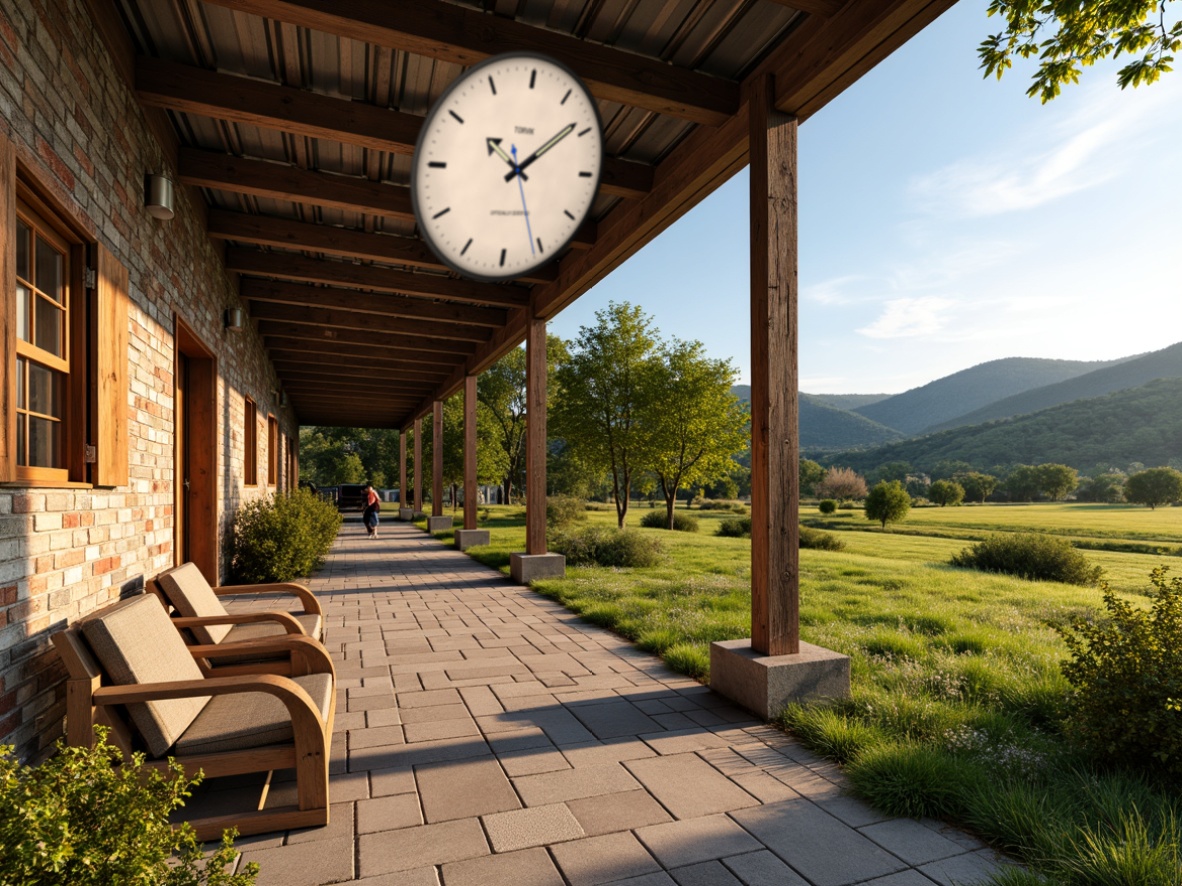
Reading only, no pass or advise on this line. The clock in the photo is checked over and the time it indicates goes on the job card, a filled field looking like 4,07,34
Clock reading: 10,08,26
